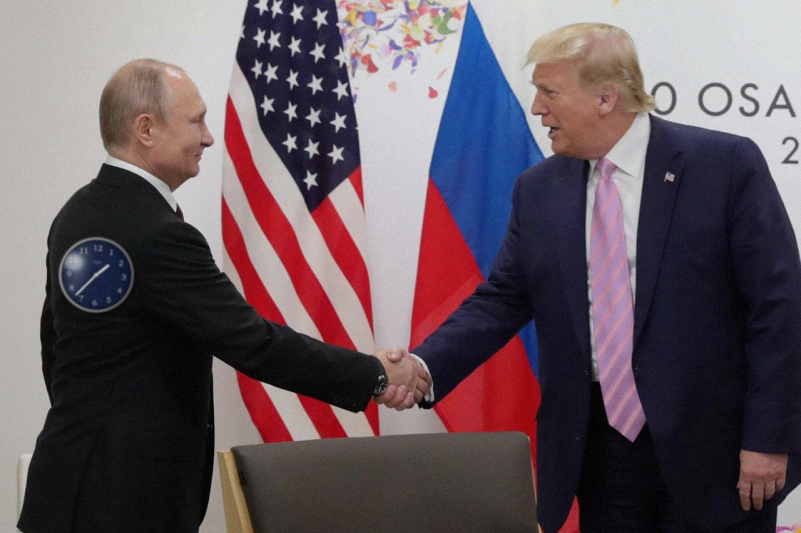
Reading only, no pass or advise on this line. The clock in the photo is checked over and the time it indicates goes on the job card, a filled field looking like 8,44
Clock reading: 1,37
